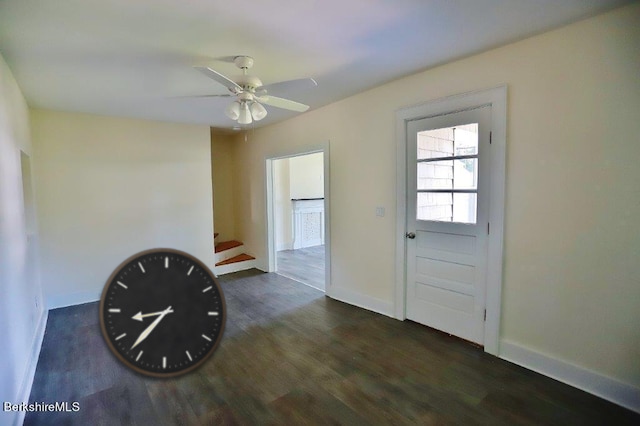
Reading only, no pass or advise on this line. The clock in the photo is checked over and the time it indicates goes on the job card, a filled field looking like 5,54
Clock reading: 8,37
